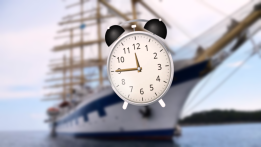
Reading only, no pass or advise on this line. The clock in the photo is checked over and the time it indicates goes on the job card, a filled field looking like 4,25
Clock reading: 11,45
